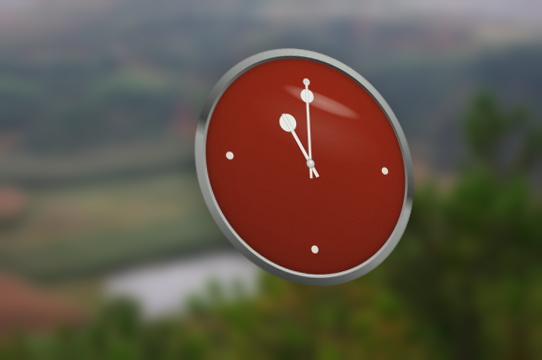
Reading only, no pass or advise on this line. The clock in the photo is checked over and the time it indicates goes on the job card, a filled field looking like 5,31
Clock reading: 11,00
